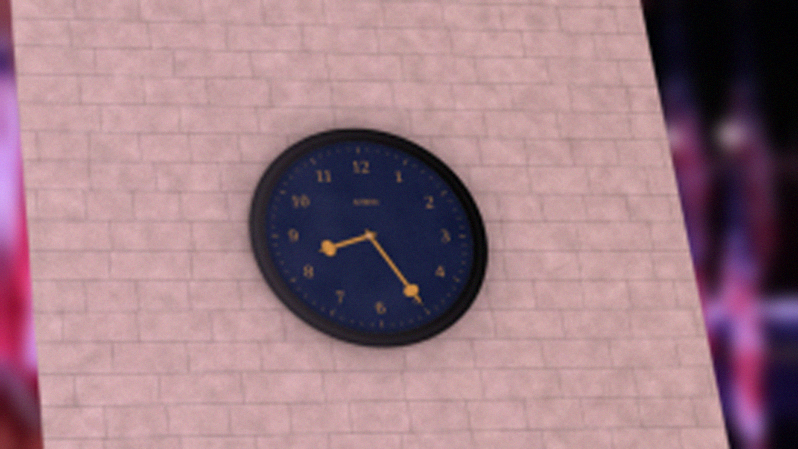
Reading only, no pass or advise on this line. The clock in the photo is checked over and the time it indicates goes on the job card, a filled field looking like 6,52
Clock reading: 8,25
